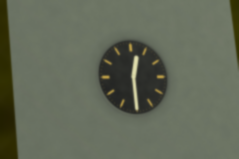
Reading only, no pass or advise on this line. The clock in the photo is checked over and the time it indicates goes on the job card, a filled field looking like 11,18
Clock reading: 12,30
